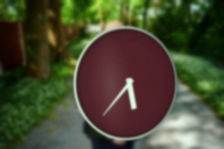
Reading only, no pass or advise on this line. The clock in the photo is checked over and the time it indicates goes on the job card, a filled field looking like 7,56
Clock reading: 5,37
